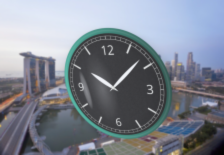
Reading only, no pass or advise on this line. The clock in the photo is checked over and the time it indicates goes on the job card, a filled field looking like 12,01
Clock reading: 10,08
